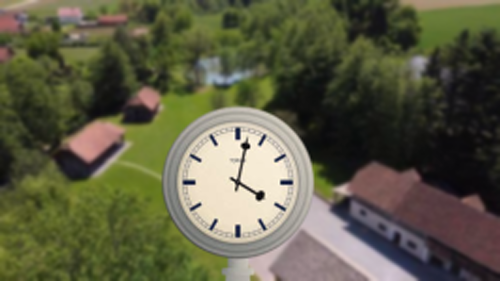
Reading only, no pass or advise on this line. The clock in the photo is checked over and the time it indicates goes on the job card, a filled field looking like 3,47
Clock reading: 4,02
